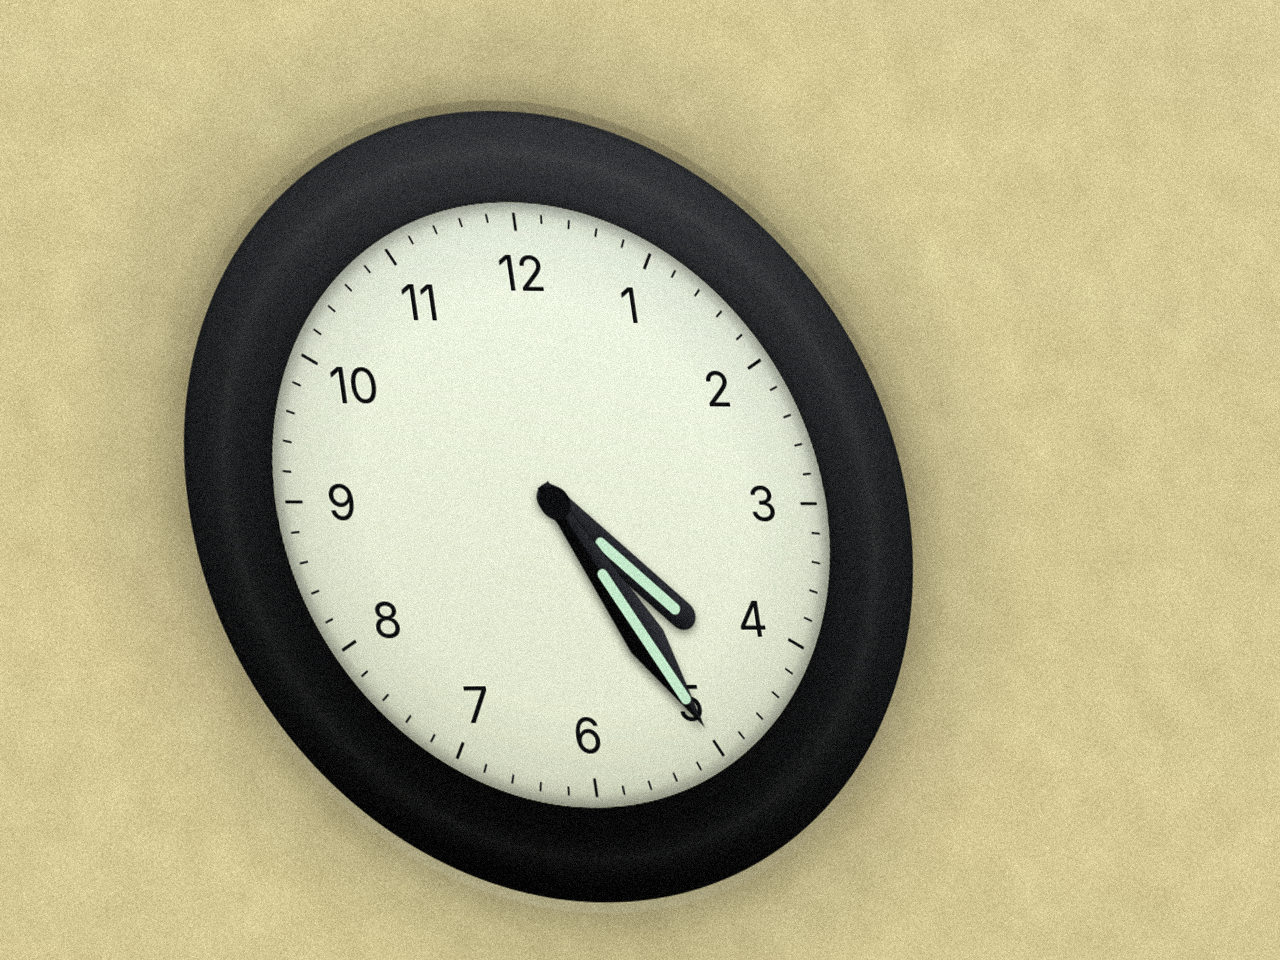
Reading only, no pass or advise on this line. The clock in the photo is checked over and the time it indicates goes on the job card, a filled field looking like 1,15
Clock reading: 4,25
